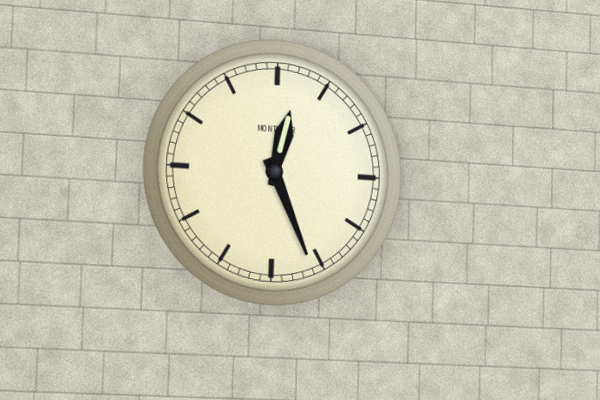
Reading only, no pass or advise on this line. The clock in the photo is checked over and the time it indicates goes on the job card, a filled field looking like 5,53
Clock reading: 12,26
